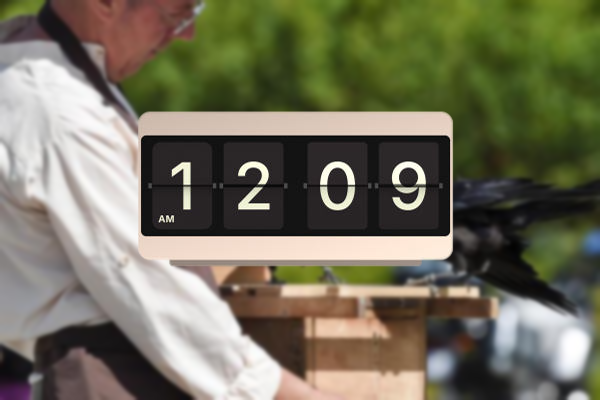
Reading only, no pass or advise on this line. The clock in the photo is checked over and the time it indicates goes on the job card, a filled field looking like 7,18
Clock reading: 12,09
